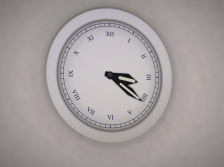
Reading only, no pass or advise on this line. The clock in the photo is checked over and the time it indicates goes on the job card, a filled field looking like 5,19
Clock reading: 3,21
